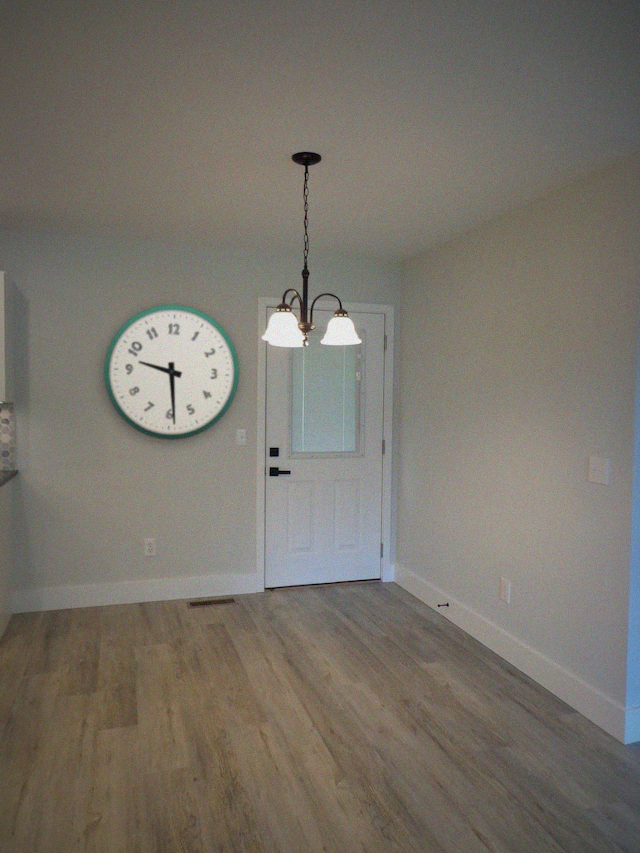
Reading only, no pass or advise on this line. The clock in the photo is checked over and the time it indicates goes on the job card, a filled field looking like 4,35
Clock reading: 9,29
